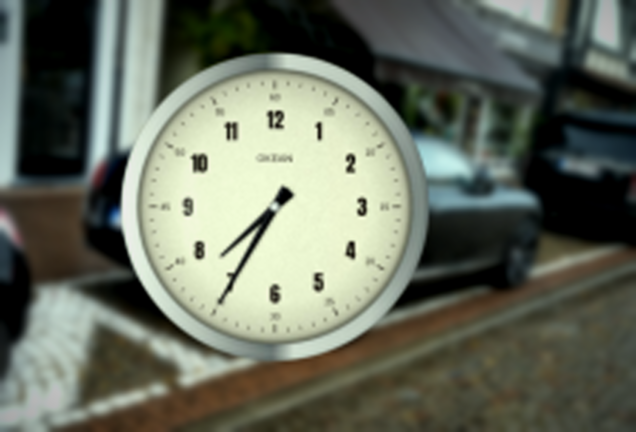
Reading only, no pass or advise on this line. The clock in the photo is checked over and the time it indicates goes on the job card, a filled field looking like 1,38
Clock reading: 7,35
